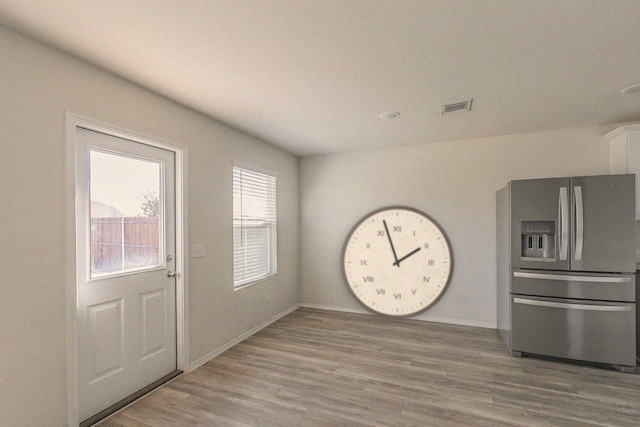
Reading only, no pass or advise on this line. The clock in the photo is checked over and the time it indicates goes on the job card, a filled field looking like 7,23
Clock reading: 1,57
